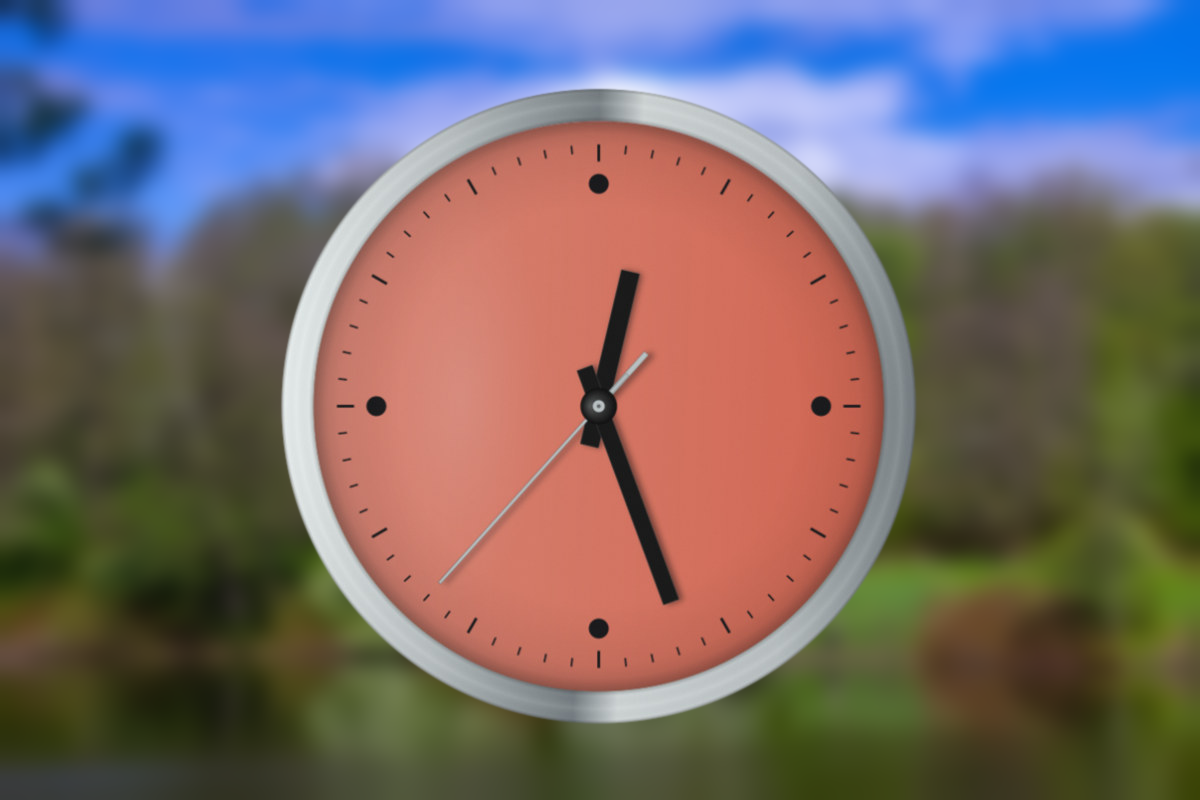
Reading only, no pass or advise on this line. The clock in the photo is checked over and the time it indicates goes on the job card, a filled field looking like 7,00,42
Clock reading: 12,26,37
